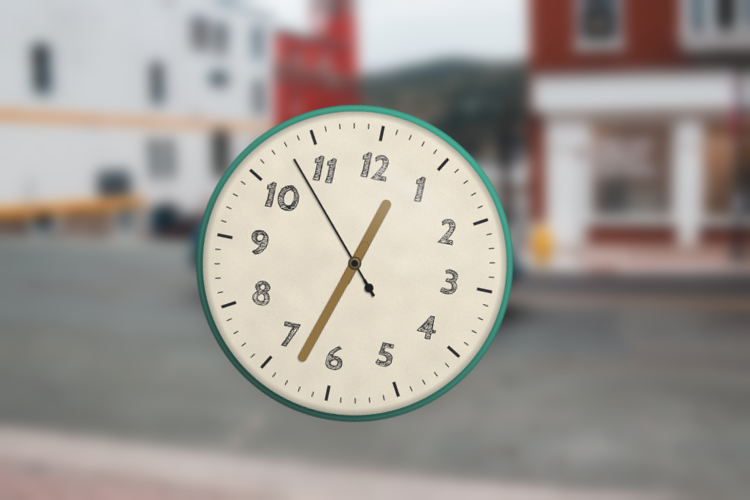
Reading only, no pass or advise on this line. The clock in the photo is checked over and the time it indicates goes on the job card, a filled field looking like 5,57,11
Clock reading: 12,32,53
